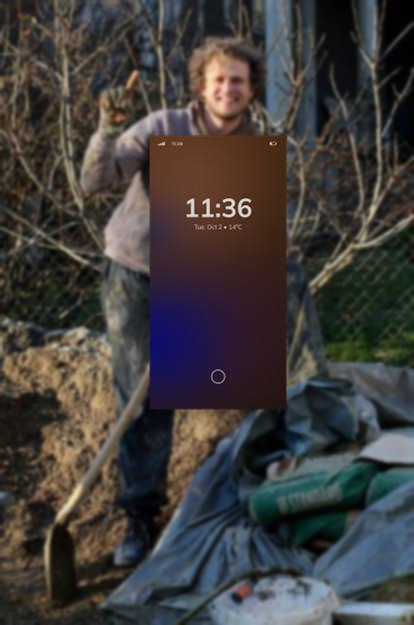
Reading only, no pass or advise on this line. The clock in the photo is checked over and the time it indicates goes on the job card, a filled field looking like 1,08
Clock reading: 11,36
